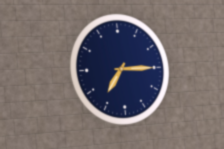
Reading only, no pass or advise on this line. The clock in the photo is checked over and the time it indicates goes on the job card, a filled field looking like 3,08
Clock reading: 7,15
